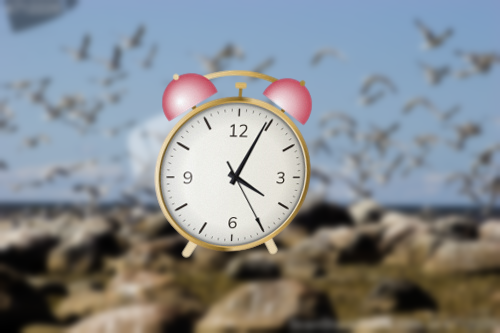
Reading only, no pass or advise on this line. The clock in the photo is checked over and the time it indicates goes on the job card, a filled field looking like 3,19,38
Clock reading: 4,04,25
